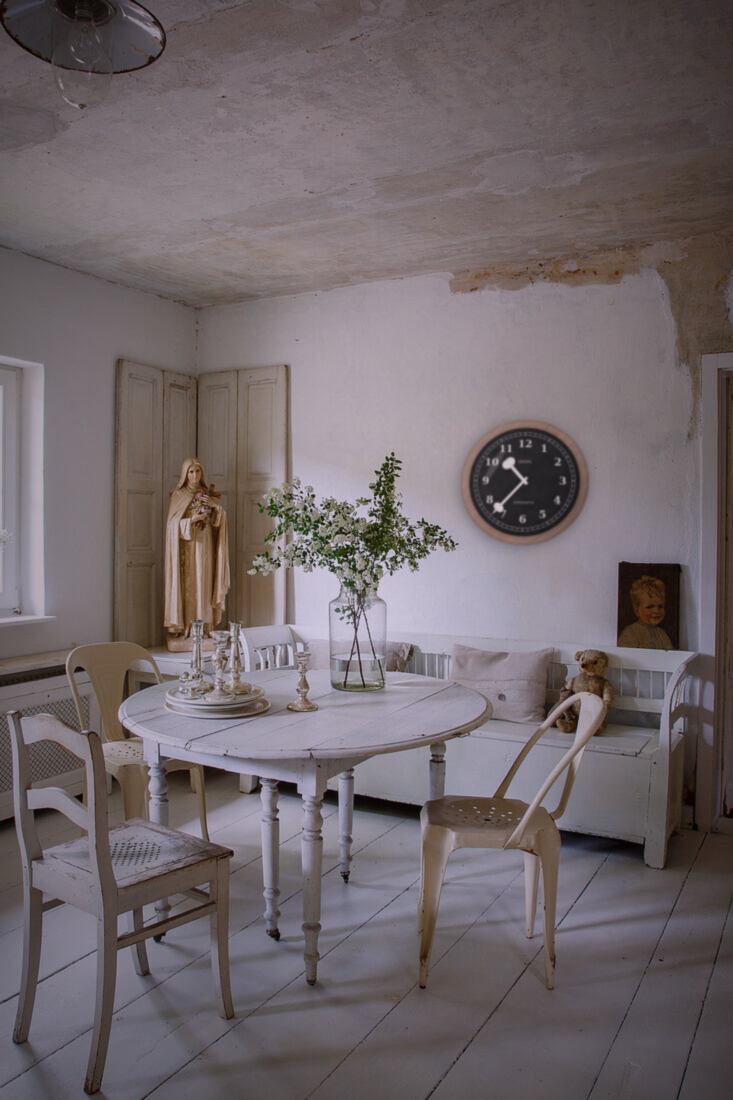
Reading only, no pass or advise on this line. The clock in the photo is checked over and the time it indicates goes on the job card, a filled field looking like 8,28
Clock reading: 10,37
